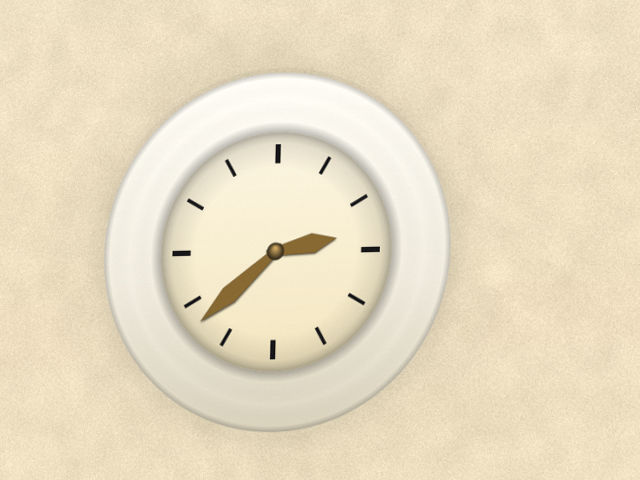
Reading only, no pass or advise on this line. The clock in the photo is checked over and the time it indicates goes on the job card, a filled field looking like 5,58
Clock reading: 2,38
